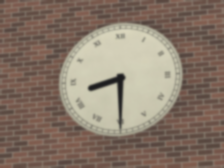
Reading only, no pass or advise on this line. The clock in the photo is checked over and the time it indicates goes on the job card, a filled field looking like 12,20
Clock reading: 8,30
